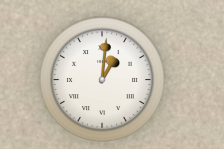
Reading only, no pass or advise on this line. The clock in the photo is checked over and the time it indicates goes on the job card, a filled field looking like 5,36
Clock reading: 1,01
